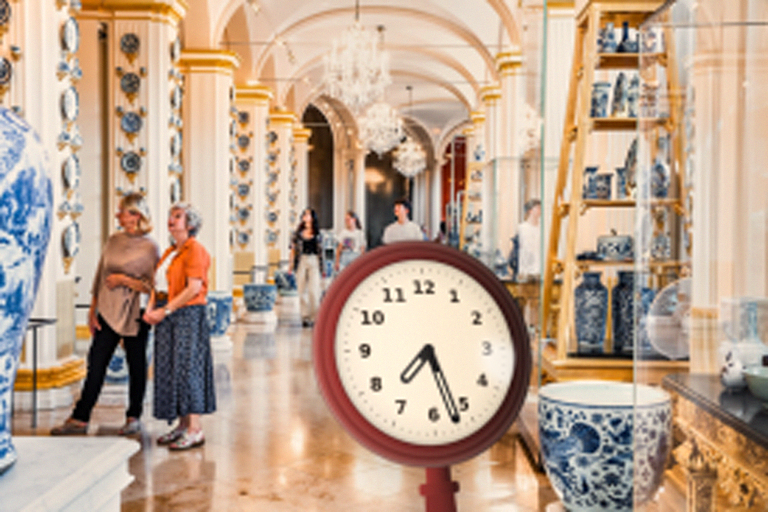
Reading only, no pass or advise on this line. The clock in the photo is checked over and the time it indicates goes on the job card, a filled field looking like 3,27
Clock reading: 7,27
